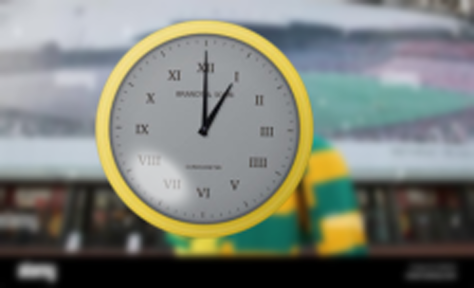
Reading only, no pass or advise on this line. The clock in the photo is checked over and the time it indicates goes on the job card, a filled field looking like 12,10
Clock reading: 1,00
